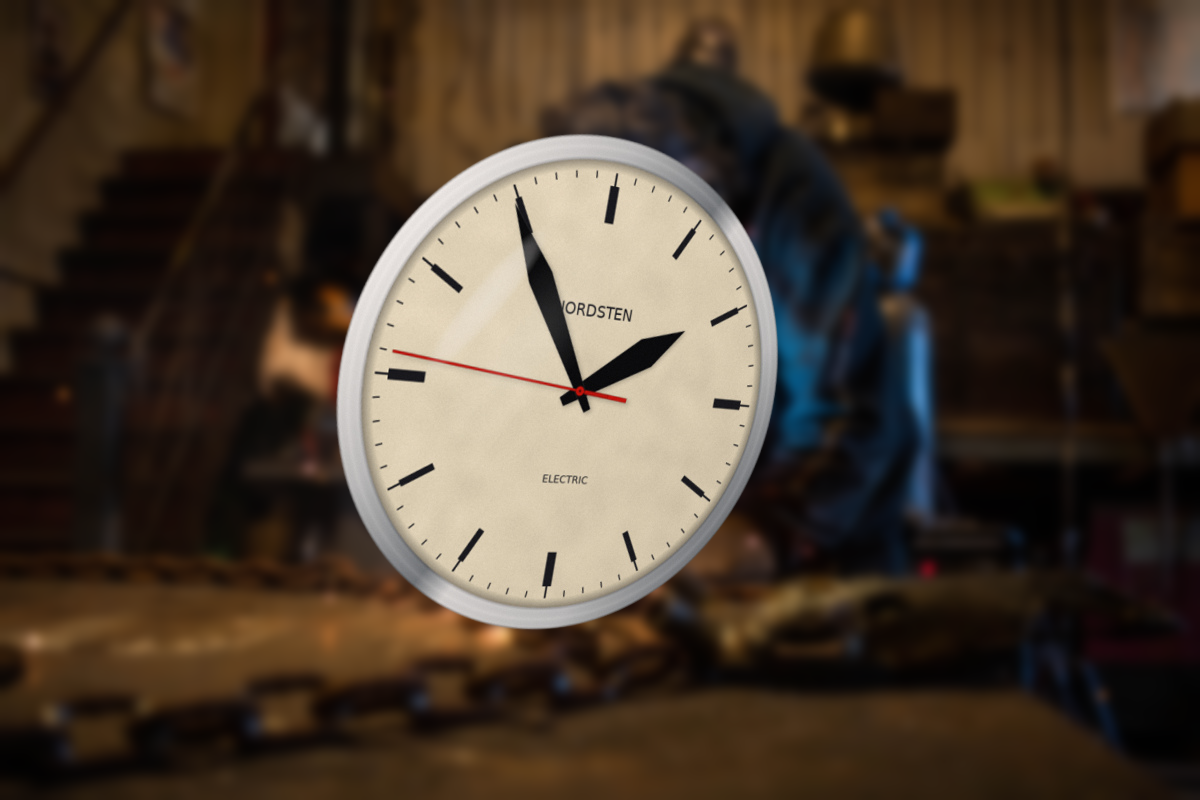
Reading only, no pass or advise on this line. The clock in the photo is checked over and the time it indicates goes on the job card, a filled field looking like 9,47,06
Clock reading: 1,54,46
